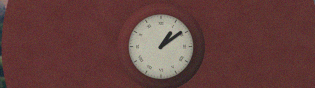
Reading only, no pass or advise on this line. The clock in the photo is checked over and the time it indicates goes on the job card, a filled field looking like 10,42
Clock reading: 1,09
